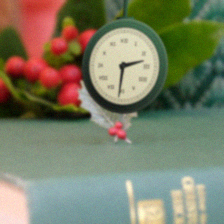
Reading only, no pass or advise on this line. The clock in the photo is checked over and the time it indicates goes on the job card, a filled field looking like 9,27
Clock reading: 2,31
